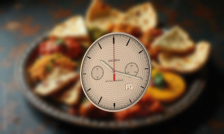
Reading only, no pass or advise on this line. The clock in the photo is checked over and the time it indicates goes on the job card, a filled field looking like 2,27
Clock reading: 10,18
